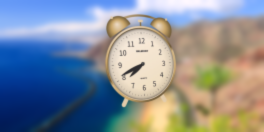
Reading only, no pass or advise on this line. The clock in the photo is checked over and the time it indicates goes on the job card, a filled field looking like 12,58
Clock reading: 7,41
